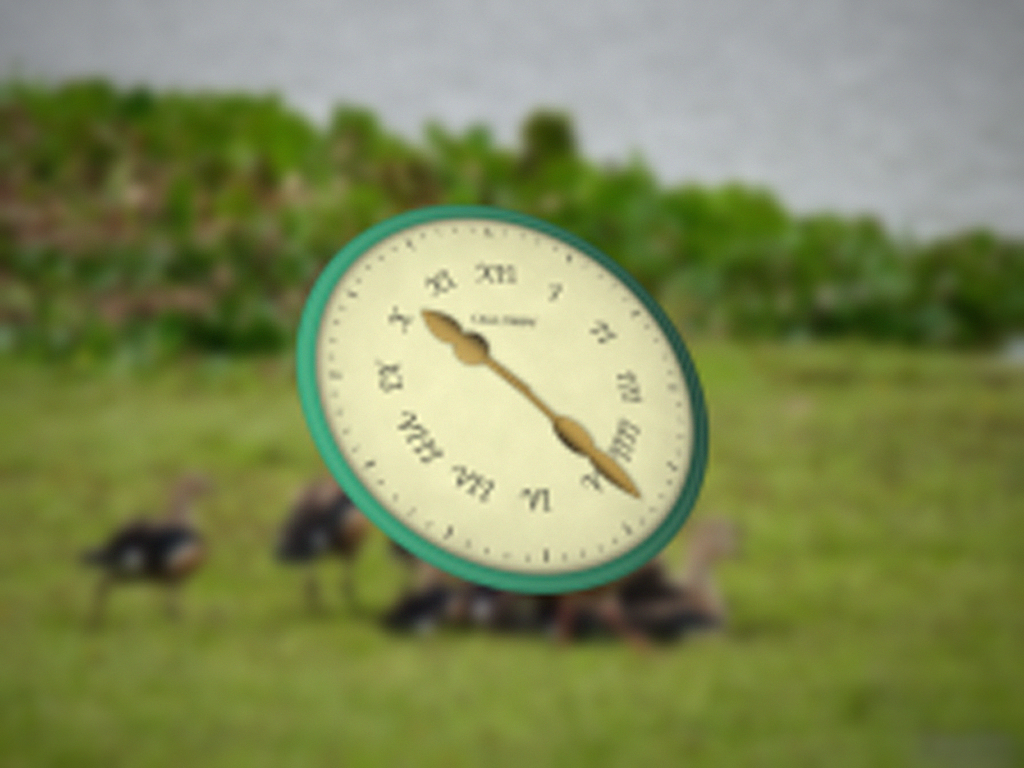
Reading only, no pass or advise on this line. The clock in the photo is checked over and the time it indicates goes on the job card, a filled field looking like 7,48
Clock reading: 10,23
